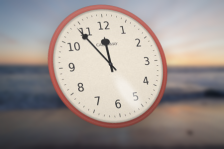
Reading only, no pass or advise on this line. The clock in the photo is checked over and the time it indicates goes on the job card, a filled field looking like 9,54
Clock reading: 11,54
